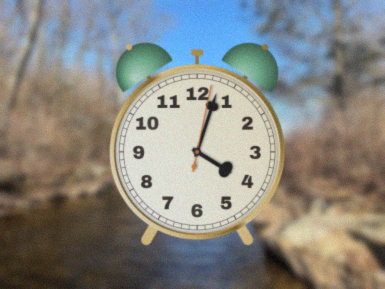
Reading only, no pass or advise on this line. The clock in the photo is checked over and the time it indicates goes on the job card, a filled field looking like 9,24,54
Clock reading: 4,03,02
